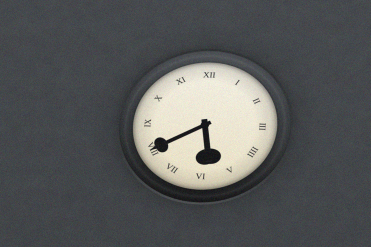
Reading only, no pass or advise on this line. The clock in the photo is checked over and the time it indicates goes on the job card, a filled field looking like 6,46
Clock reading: 5,40
